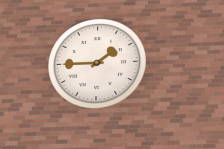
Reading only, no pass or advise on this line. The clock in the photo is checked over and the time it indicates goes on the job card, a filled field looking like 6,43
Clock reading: 1,45
